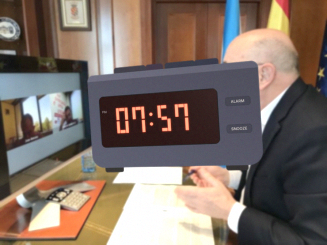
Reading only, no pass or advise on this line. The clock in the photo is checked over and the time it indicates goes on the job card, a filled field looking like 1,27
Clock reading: 7,57
